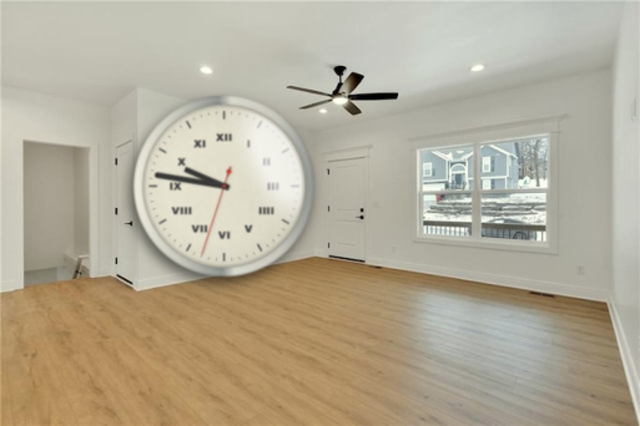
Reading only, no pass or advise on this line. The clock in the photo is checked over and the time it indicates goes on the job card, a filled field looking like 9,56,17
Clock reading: 9,46,33
